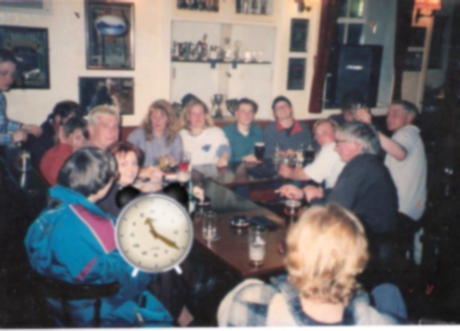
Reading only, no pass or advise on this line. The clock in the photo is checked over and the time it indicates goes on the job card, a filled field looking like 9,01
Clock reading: 11,21
